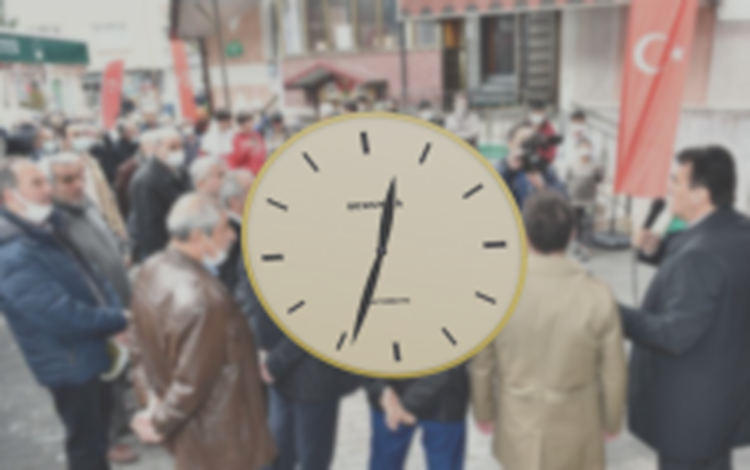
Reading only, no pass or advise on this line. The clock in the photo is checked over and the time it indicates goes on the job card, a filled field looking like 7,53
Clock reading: 12,34
